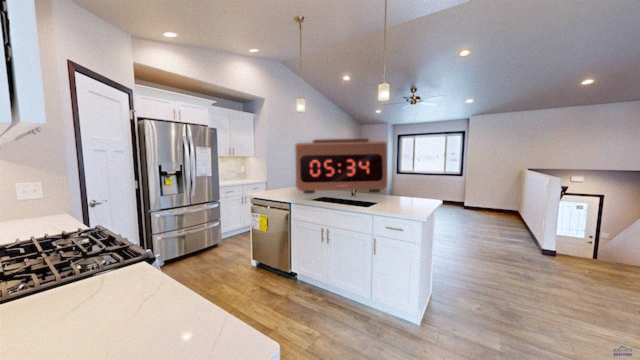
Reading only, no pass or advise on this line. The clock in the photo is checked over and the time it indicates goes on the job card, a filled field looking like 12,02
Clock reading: 5,34
